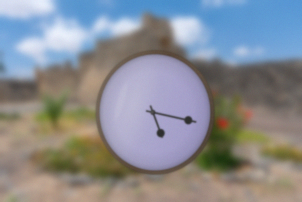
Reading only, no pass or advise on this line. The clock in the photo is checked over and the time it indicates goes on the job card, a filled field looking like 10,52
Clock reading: 5,17
